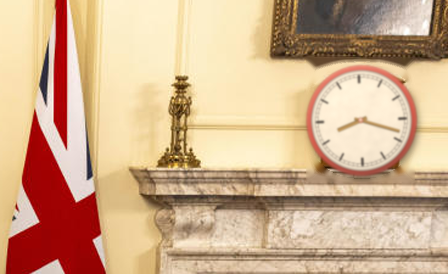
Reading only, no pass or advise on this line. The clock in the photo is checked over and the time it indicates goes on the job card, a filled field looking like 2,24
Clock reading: 8,18
